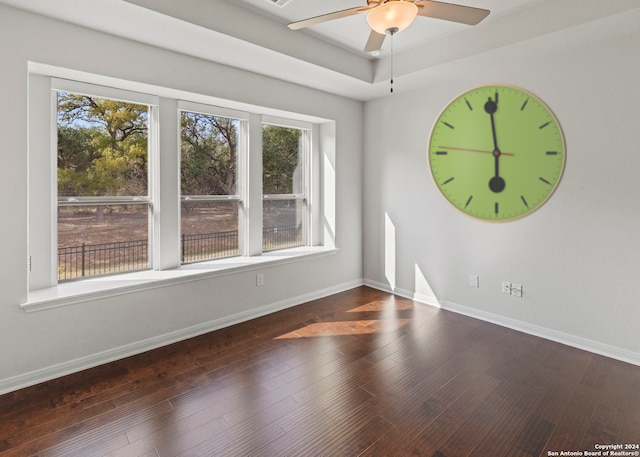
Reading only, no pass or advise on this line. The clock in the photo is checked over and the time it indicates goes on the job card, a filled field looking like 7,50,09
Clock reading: 5,58,46
